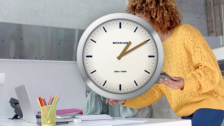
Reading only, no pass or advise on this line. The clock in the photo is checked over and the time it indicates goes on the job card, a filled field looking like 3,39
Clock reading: 1,10
